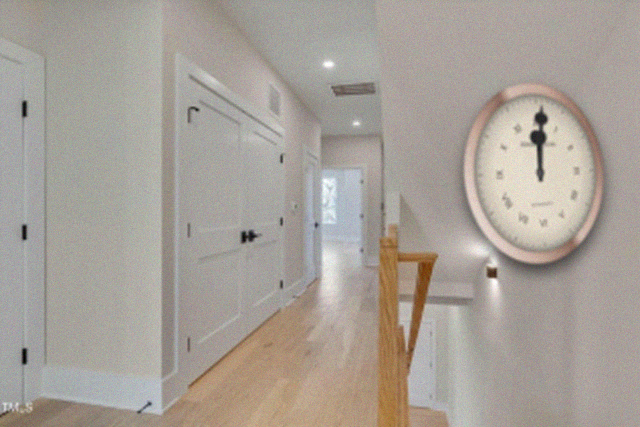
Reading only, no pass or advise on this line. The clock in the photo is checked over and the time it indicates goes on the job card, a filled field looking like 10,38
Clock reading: 12,01
